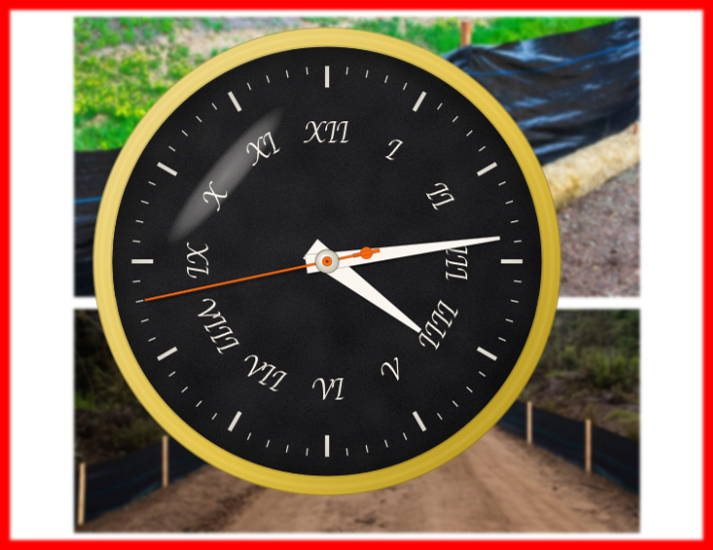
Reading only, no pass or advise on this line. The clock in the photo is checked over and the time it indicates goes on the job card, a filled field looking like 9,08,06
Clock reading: 4,13,43
